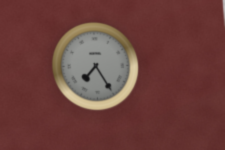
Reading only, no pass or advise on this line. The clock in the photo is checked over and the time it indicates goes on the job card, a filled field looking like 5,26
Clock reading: 7,25
